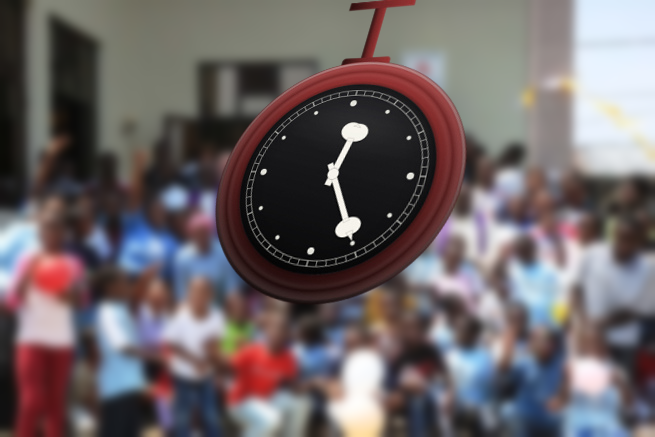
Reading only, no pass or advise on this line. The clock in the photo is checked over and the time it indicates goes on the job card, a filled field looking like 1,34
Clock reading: 12,25
